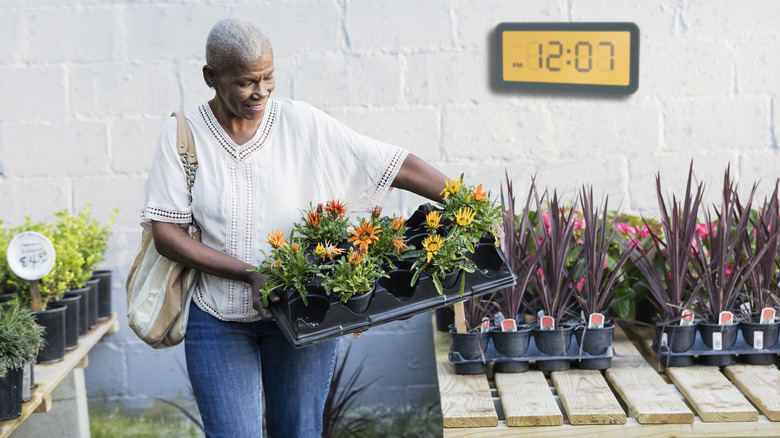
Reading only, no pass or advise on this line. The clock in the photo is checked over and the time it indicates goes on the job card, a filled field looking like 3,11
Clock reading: 12,07
